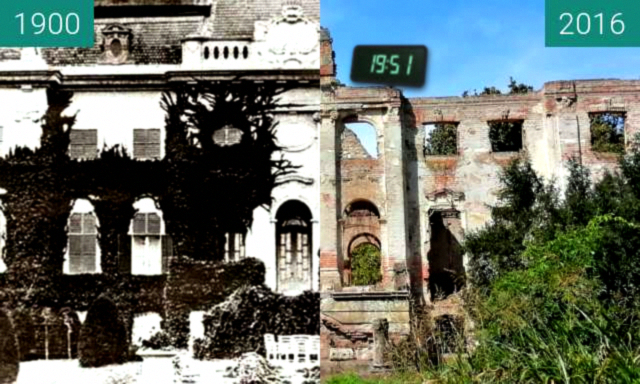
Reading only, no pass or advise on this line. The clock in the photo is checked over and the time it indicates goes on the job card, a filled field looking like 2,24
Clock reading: 19,51
